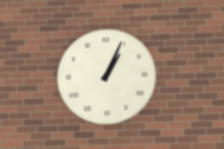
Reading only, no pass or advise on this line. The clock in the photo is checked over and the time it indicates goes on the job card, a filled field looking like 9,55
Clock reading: 1,04
